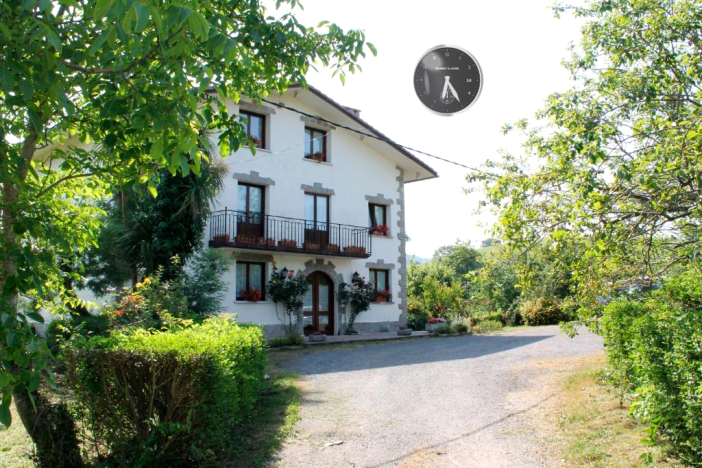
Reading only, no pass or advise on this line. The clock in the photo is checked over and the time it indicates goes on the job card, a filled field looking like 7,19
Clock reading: 6,25
